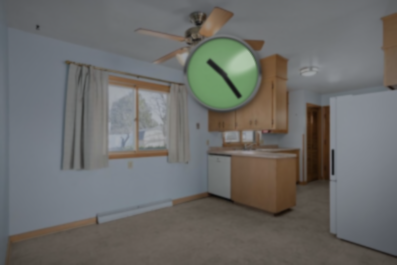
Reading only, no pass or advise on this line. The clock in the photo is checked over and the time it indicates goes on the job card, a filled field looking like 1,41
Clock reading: 10,24
